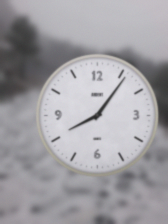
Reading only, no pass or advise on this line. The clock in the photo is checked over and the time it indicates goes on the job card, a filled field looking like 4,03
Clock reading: 8,06
